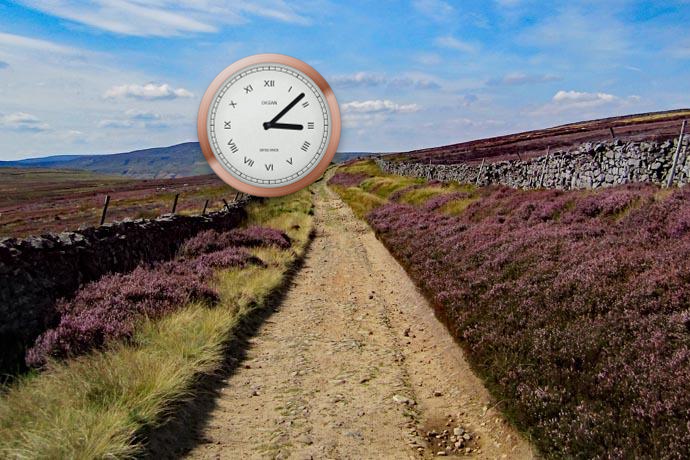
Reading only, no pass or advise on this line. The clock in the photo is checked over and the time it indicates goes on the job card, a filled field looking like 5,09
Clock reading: 3,08
